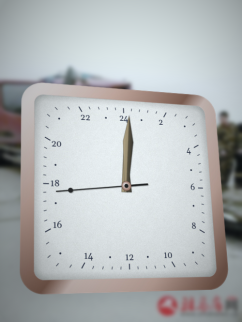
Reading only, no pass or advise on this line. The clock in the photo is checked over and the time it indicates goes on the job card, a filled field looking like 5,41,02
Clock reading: 0,00,44
